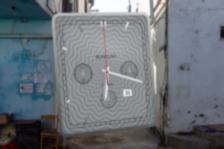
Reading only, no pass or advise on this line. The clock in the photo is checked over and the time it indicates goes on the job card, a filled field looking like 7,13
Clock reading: 6,18
